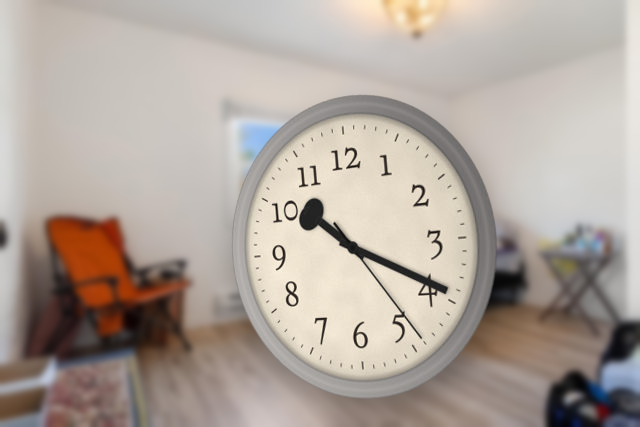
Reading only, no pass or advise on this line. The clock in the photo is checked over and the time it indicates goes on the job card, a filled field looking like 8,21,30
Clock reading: 10,19,24
